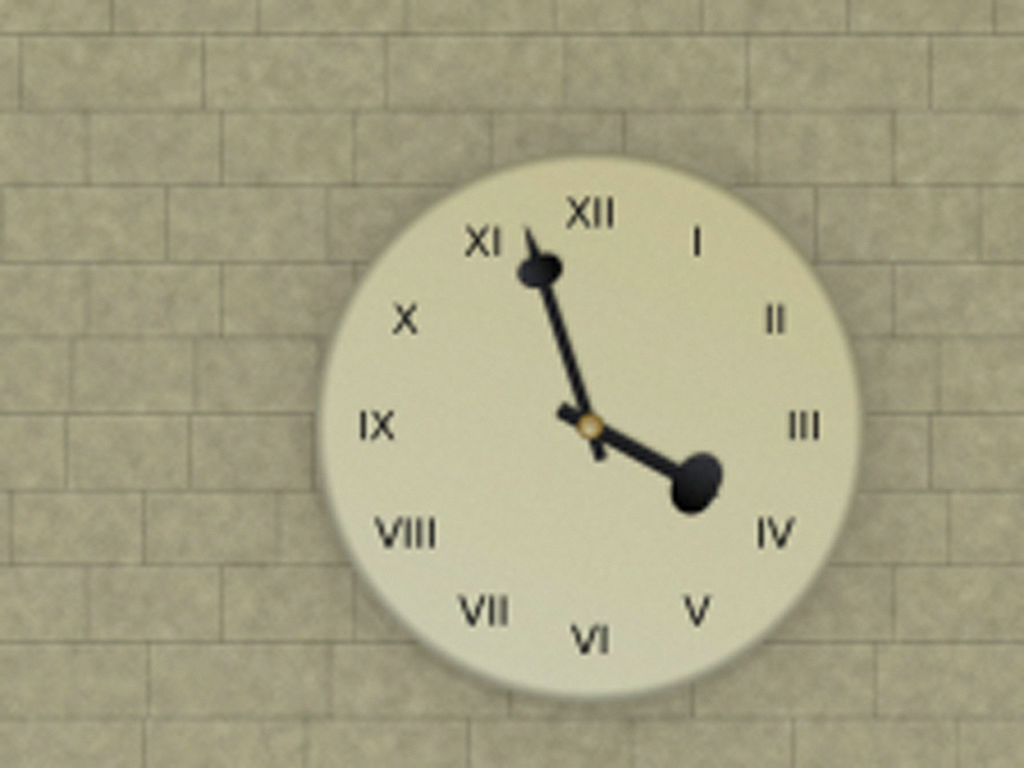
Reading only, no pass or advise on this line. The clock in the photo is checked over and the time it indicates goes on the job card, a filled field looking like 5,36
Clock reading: 3,57
